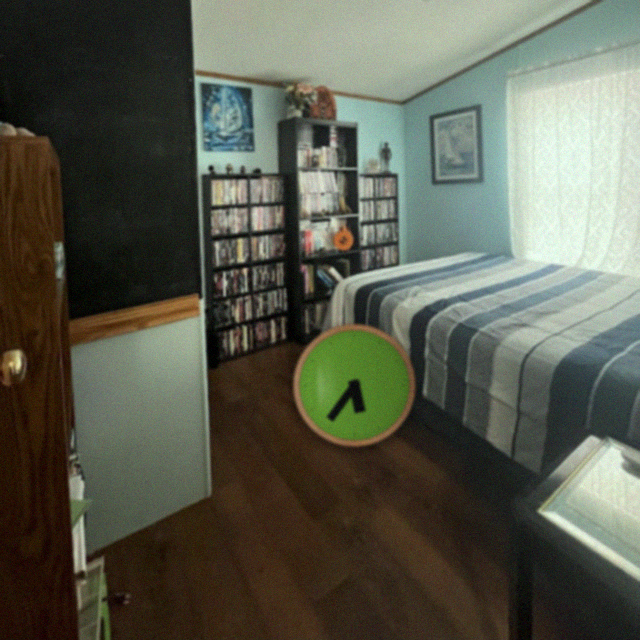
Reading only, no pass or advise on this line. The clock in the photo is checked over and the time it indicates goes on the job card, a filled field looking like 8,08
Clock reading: 5,36
